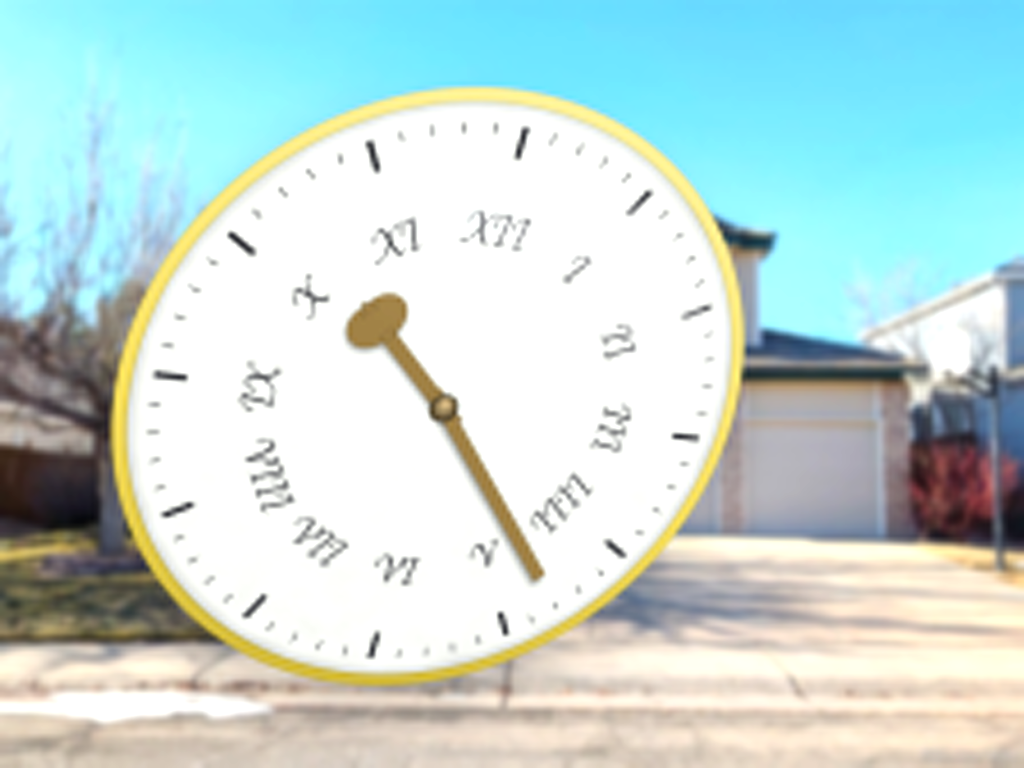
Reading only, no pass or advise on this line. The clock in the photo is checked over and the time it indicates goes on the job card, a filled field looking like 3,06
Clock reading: 10,23
